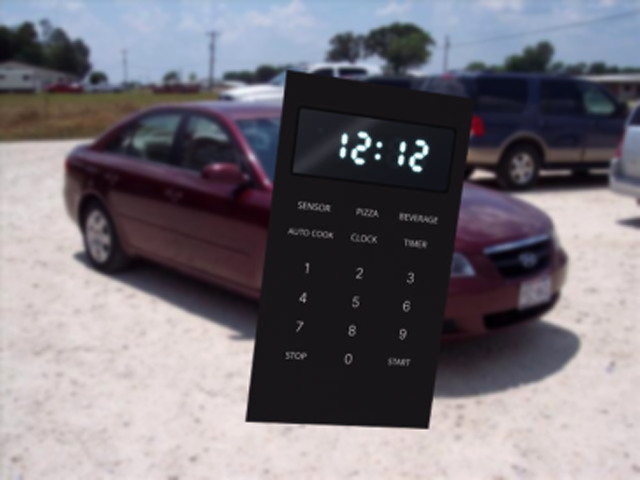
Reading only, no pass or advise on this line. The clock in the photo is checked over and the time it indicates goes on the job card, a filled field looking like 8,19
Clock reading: 12,12
